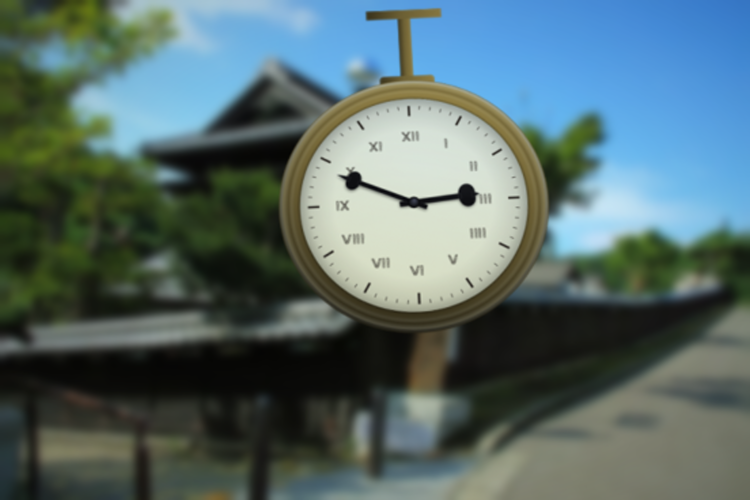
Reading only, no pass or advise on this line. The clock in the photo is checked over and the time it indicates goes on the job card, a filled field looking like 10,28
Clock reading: 2,49
